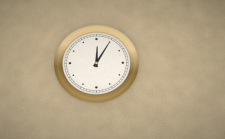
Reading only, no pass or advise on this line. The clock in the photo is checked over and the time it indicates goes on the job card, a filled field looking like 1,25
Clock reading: 12,05
